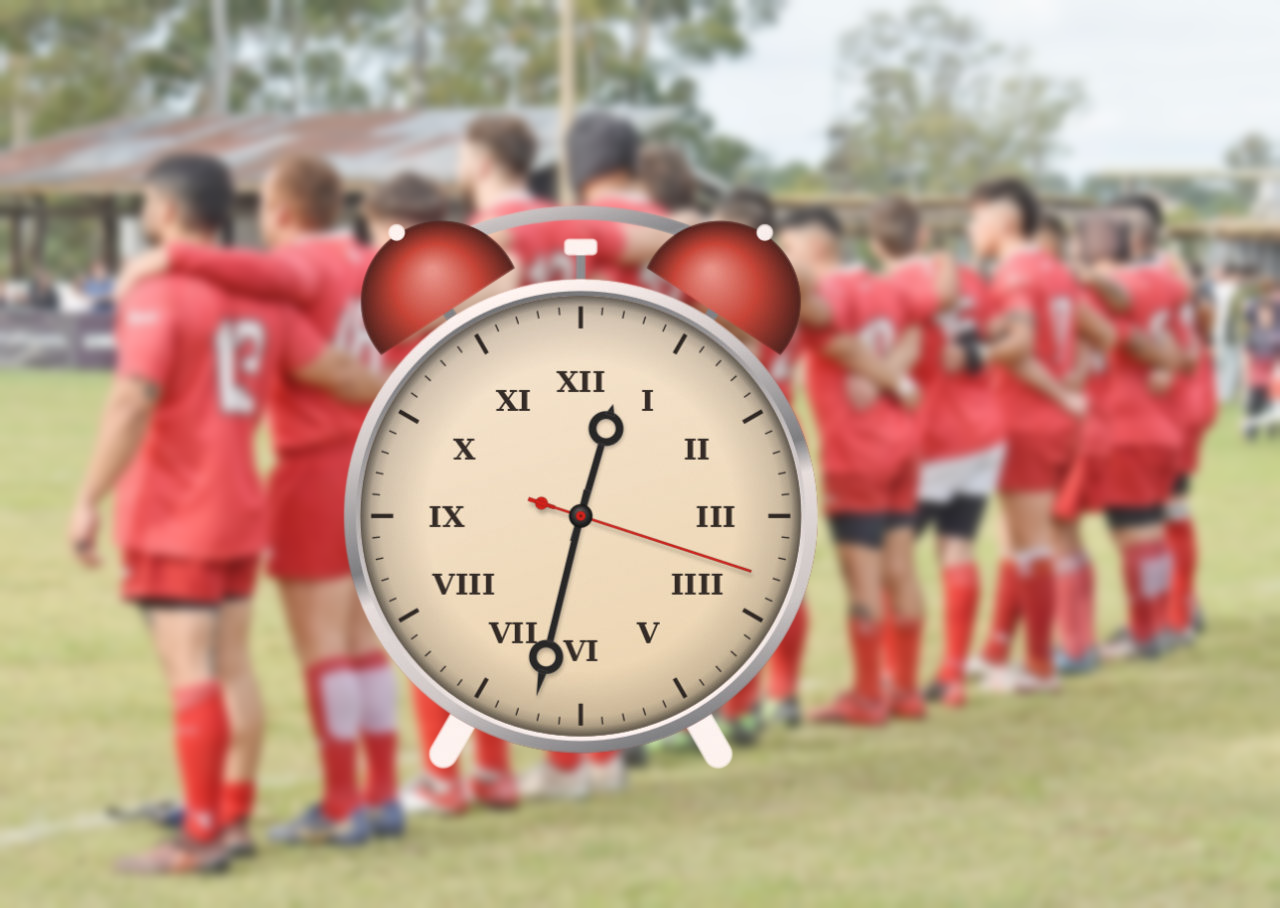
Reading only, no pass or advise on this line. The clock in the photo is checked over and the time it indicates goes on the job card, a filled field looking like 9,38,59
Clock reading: 12,32,18
